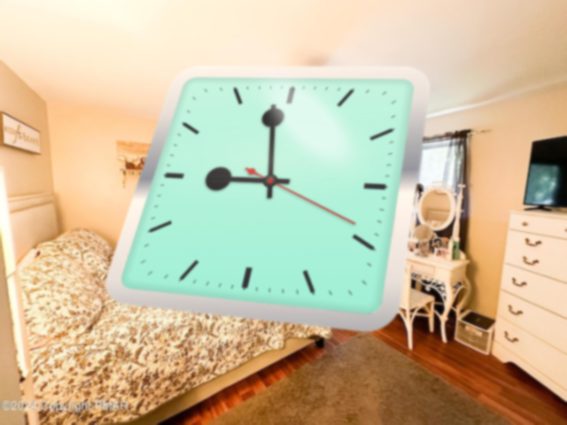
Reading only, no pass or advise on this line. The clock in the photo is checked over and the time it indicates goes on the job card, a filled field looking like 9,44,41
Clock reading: 8,58,19
